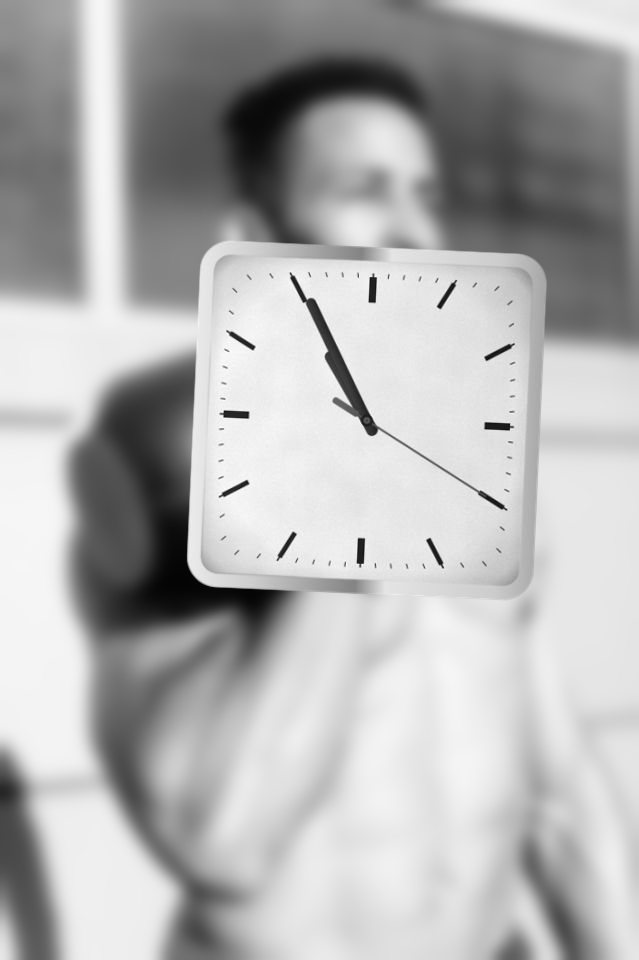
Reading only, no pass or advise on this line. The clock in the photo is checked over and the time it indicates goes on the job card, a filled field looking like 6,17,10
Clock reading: 10,55,20
